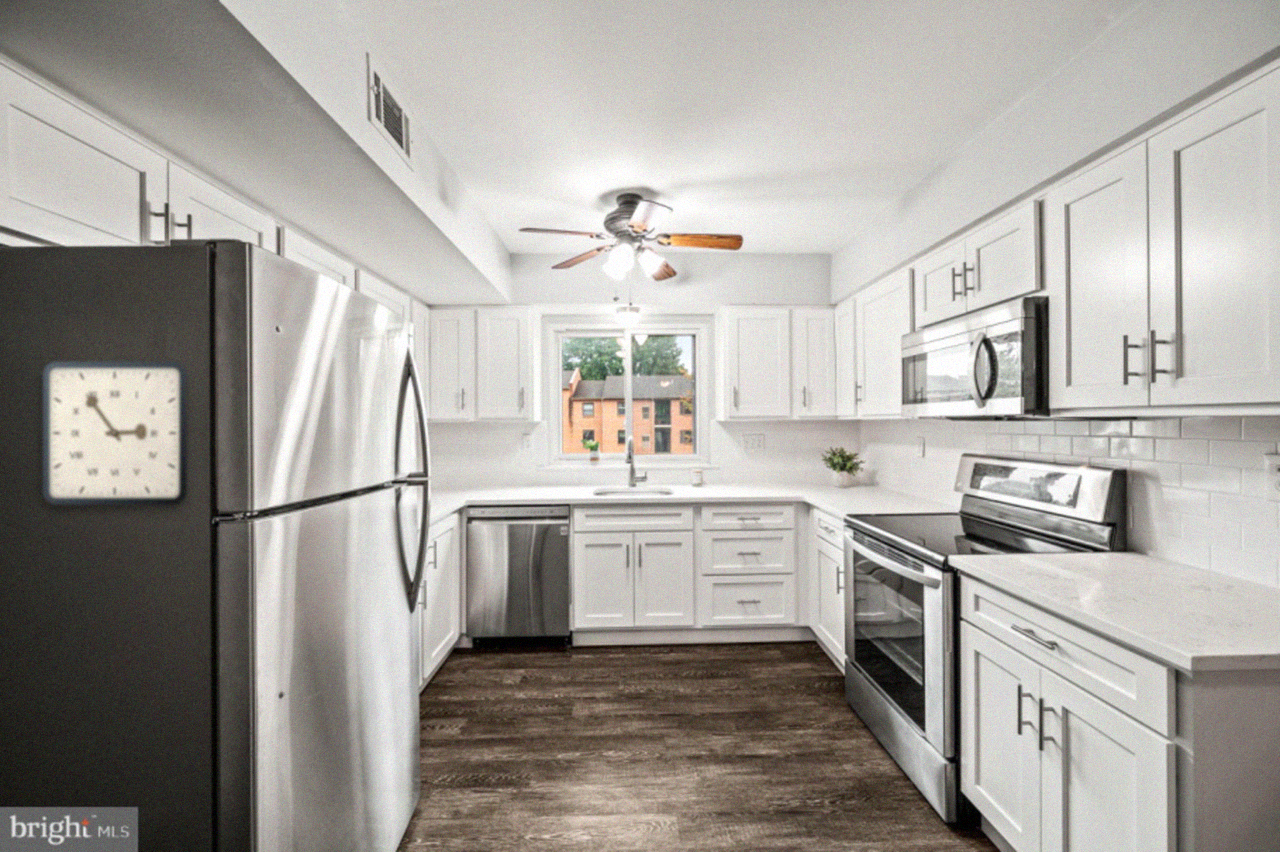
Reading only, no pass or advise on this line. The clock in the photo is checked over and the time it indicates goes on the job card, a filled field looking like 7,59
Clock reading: 2,54
